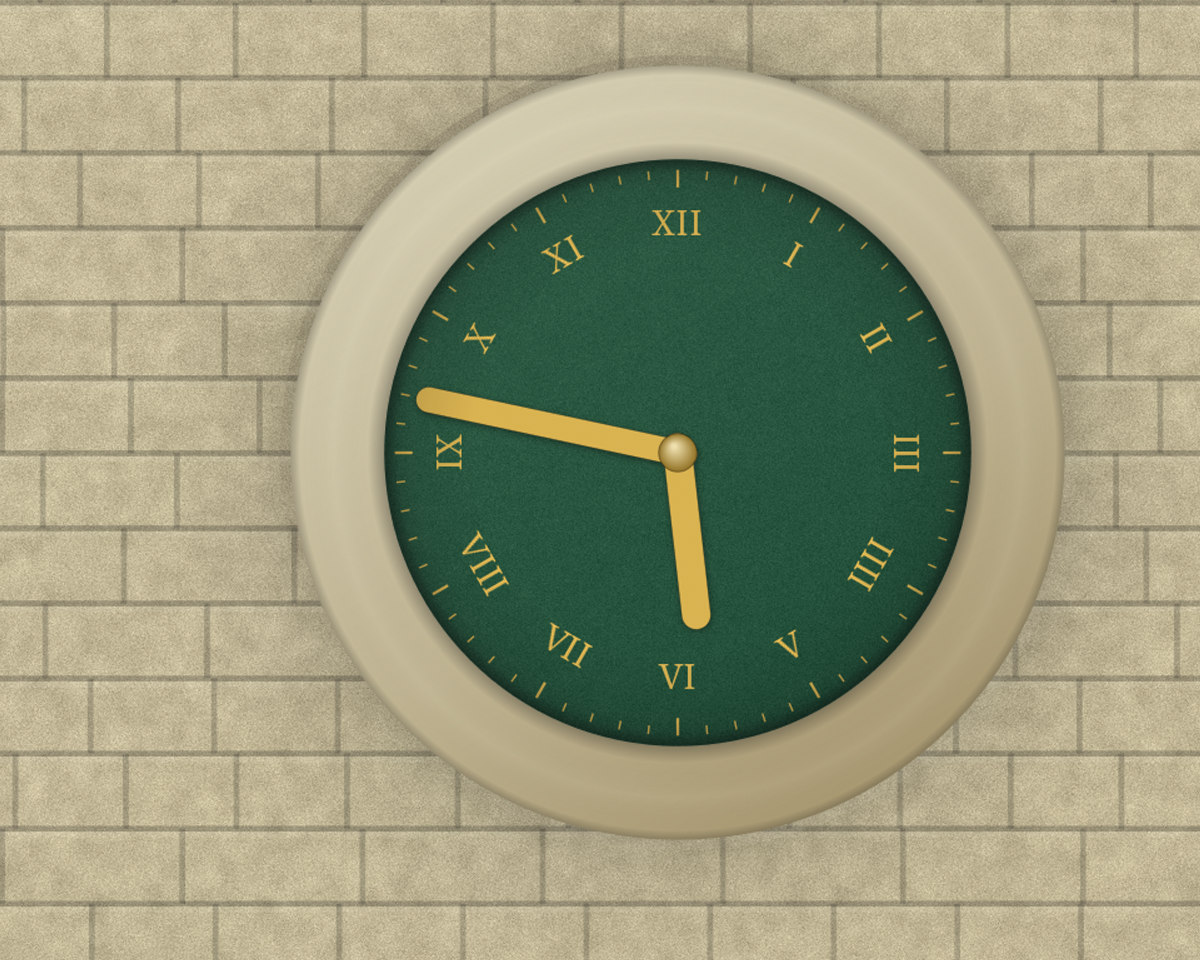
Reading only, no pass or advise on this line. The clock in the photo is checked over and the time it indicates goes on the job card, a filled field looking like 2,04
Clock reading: 5,47
